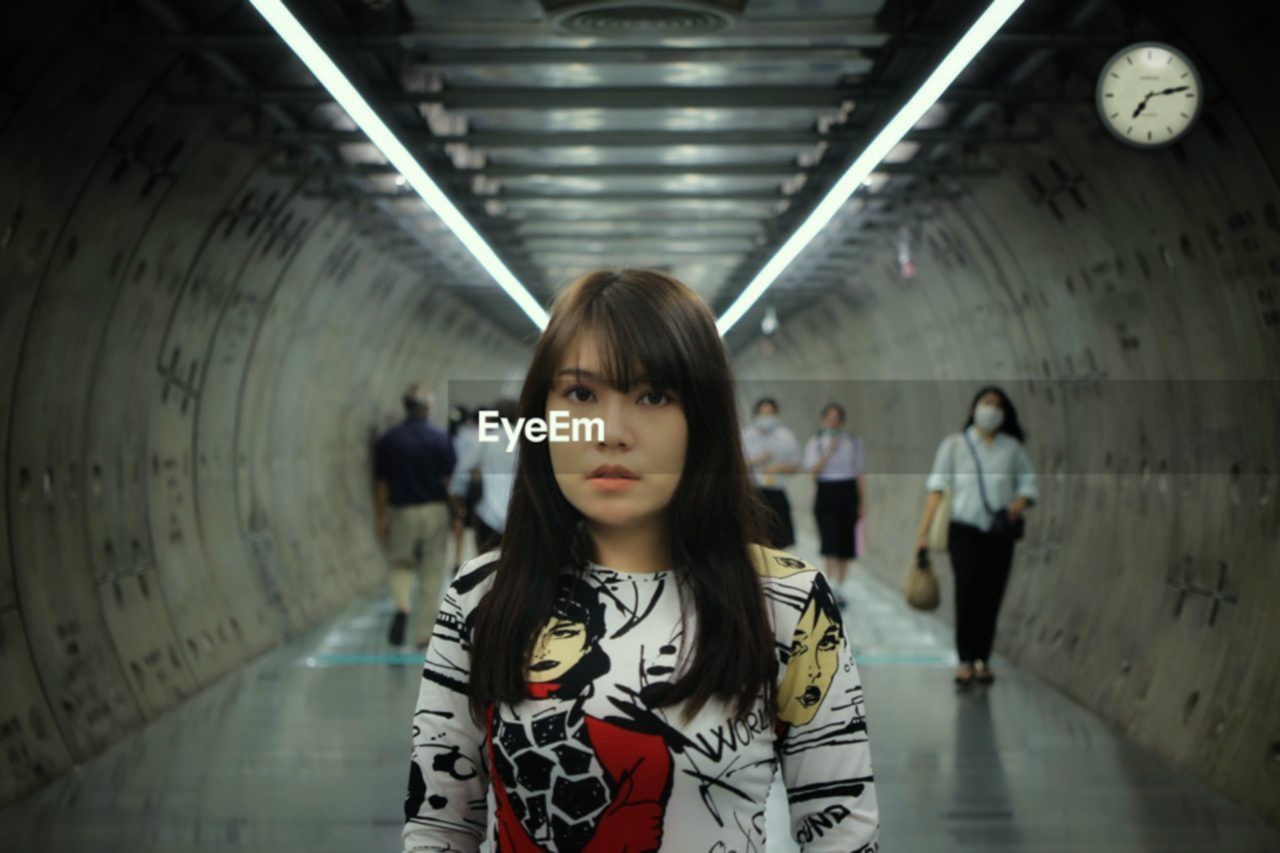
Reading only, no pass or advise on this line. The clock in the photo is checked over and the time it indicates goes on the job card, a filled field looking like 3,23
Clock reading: 7,13
